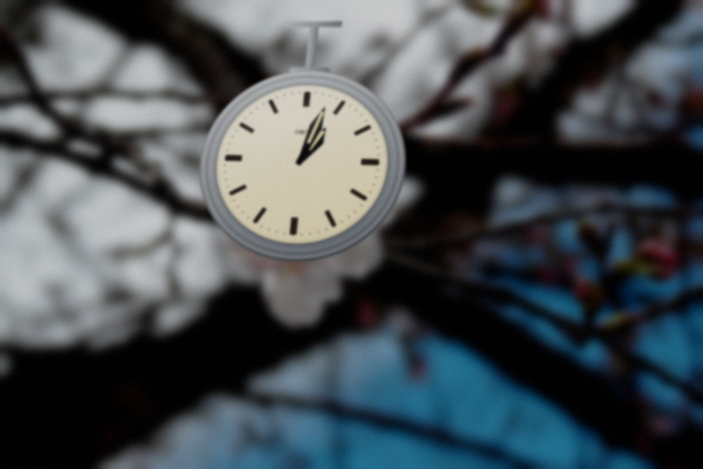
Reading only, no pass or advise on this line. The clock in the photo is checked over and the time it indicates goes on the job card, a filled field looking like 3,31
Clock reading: 1,03
